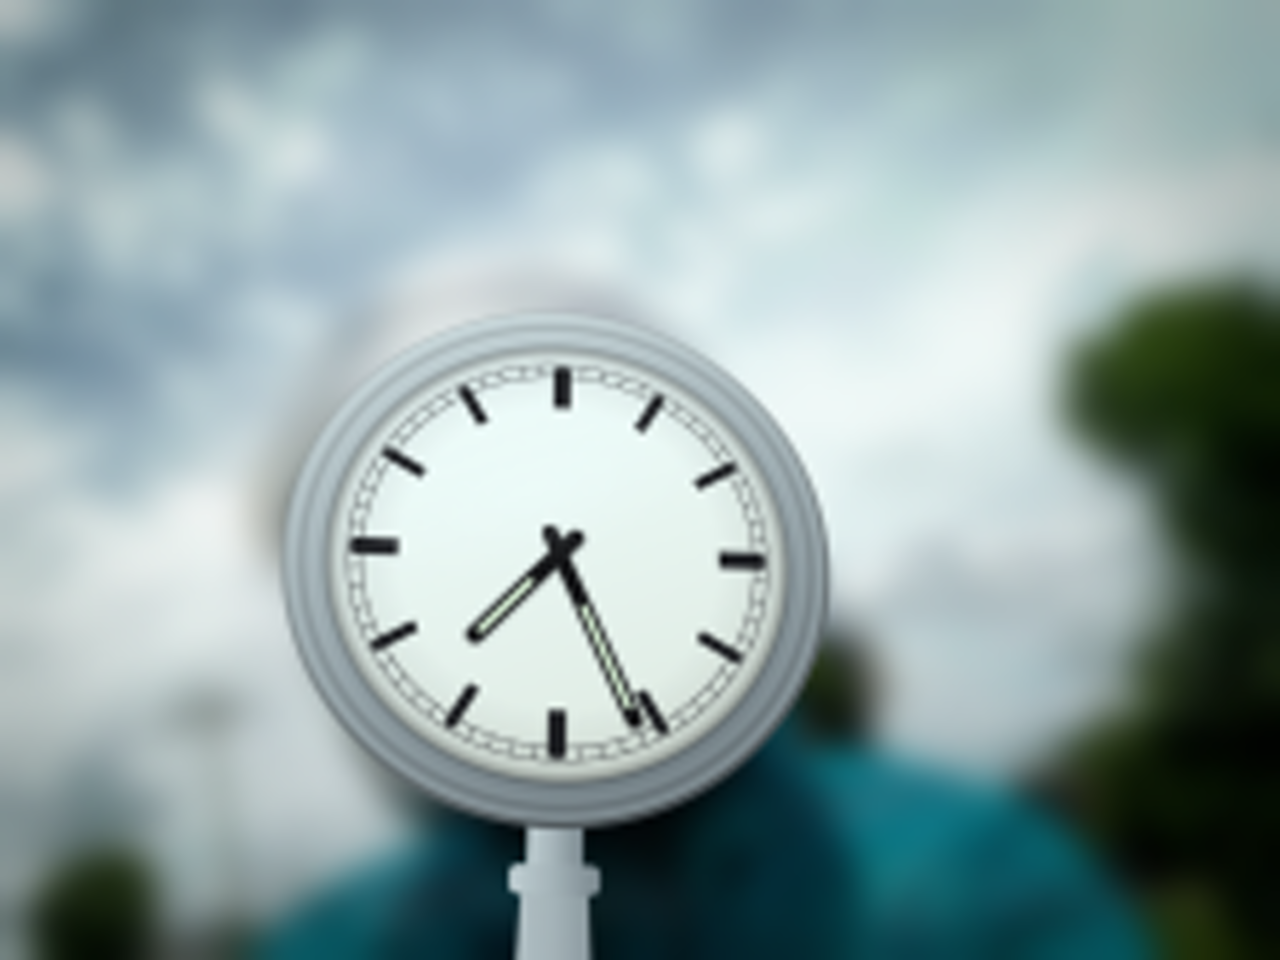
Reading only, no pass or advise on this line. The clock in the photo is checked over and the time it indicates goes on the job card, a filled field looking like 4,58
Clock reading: 7,26
